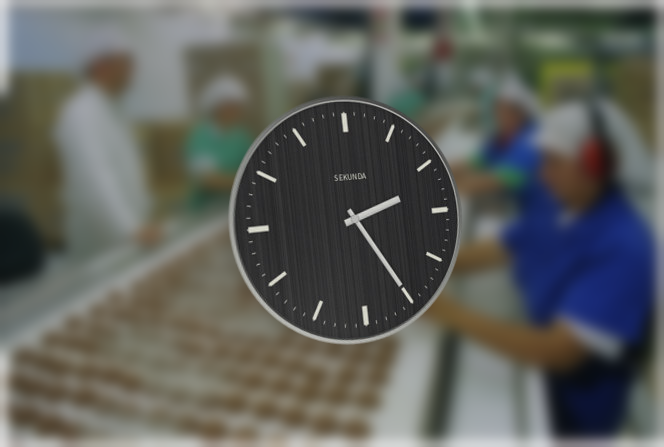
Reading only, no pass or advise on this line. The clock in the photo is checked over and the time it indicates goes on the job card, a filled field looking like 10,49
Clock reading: 2,25
